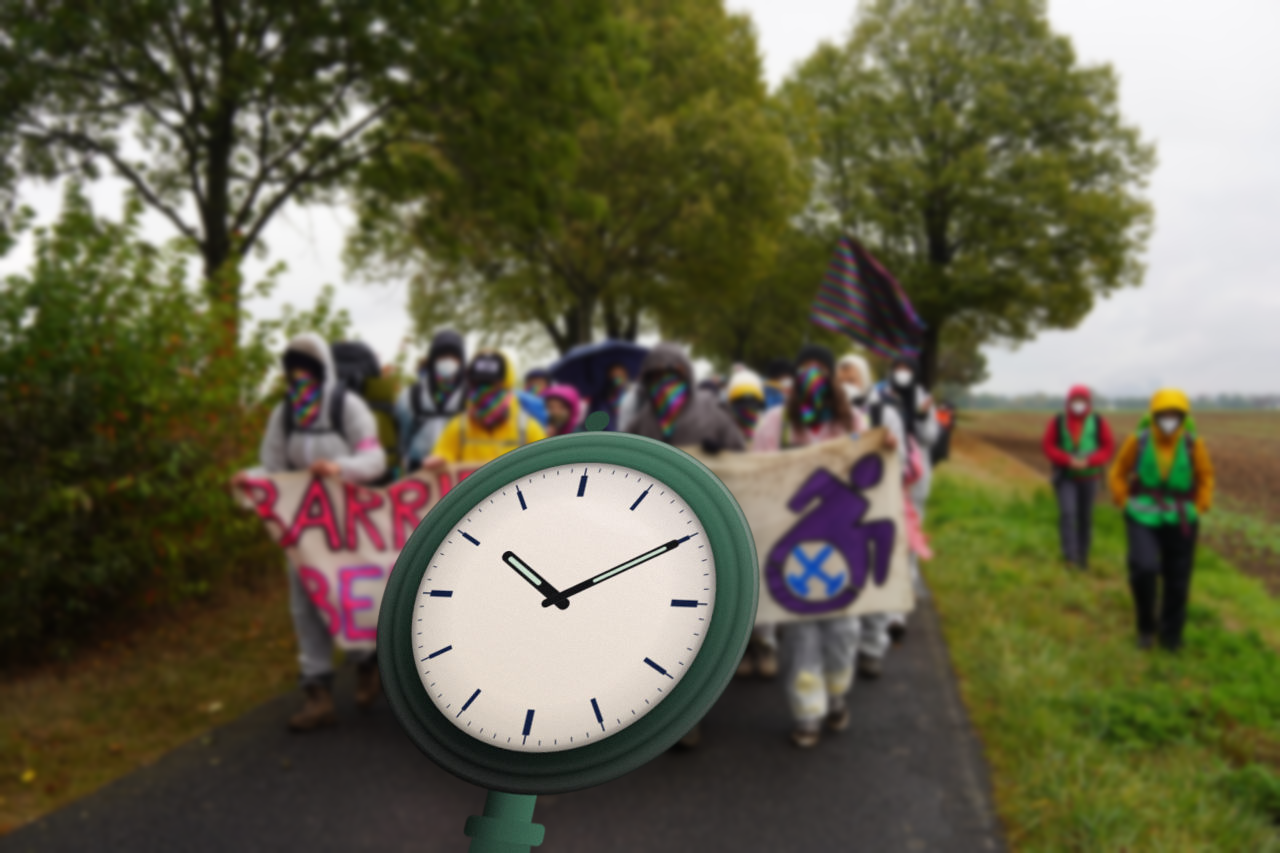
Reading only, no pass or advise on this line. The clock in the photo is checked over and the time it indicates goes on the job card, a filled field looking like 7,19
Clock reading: 10,10
